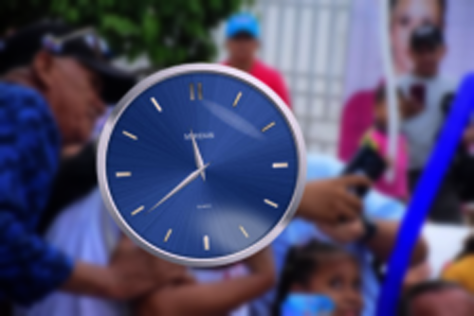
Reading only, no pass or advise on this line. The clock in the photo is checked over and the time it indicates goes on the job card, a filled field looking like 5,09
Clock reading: 11,39
